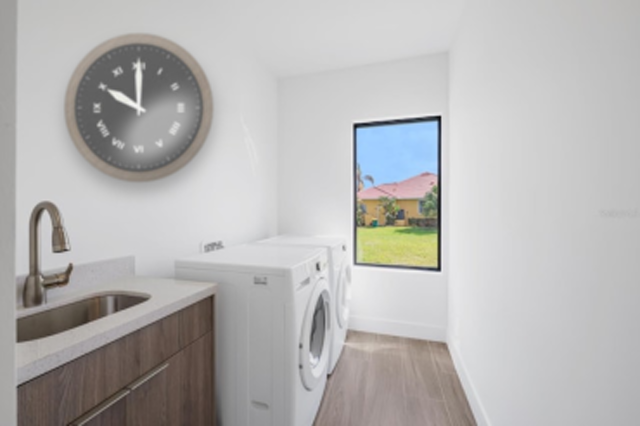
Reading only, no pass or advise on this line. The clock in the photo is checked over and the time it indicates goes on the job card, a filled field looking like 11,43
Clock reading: 10,00
